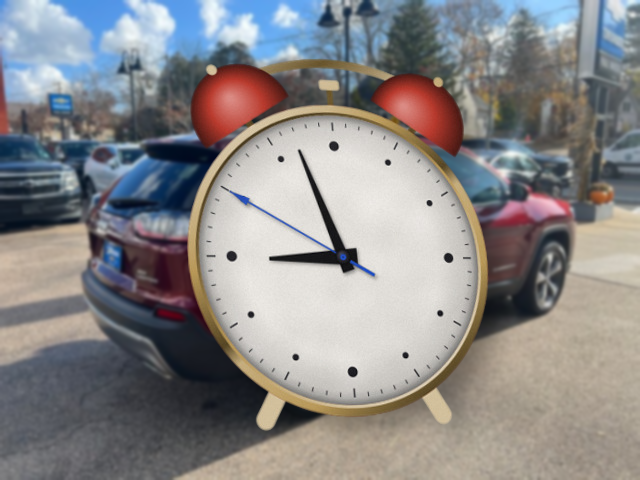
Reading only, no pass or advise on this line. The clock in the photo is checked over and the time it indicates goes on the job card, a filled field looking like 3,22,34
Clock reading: 8,56,50
